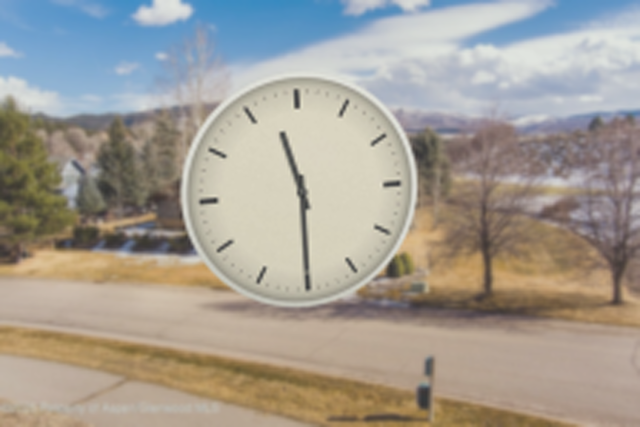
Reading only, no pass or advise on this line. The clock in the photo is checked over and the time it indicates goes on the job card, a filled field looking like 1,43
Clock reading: 11,30
